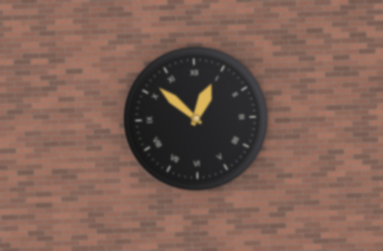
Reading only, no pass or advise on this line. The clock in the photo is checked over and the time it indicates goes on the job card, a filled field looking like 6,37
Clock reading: 12,52
